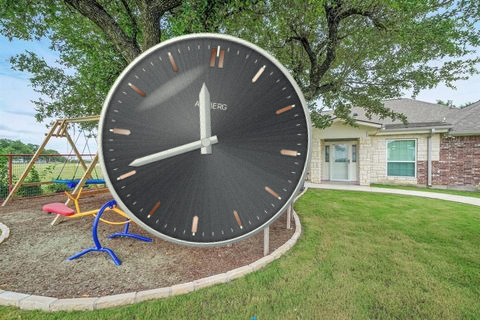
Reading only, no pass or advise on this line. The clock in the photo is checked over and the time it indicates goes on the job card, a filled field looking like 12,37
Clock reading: 11,41
